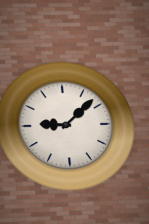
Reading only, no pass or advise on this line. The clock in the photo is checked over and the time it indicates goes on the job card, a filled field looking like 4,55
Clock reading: 9,08
